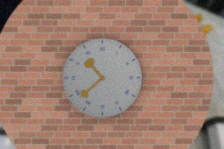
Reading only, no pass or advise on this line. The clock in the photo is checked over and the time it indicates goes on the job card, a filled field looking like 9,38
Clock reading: 10,38
